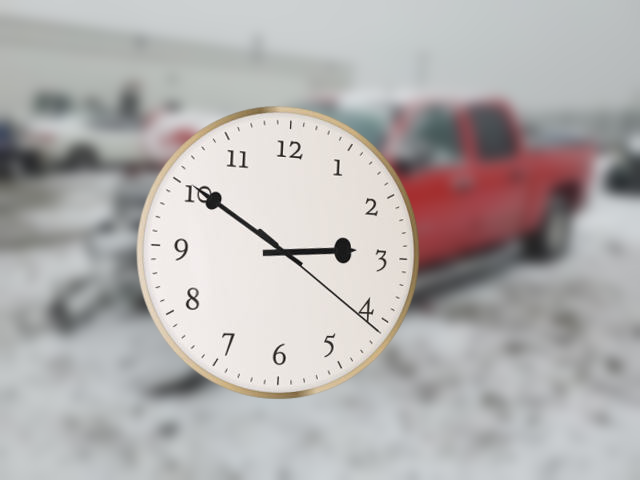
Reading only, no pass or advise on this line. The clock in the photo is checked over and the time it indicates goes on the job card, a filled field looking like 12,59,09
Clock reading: 2,50,21
